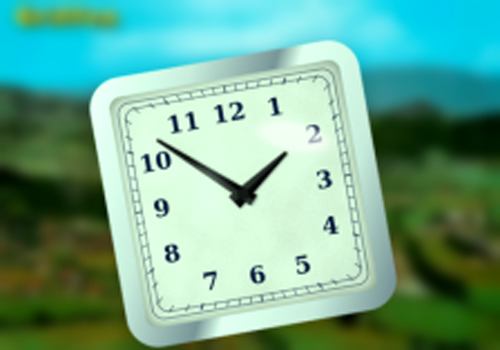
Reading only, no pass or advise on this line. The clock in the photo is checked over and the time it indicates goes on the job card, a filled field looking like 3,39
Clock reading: 1,52
